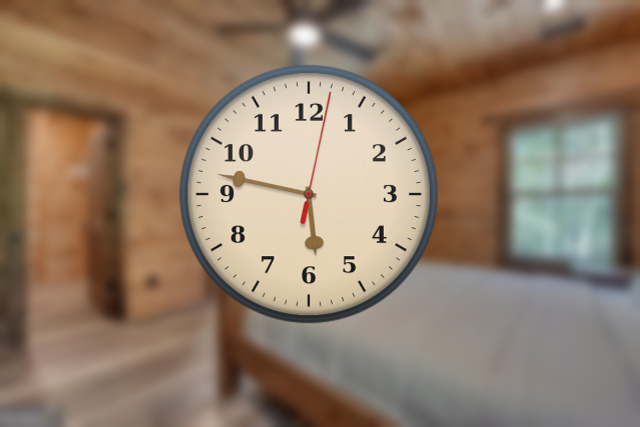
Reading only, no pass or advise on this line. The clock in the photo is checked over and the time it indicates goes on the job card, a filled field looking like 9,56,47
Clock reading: 5,47,02
